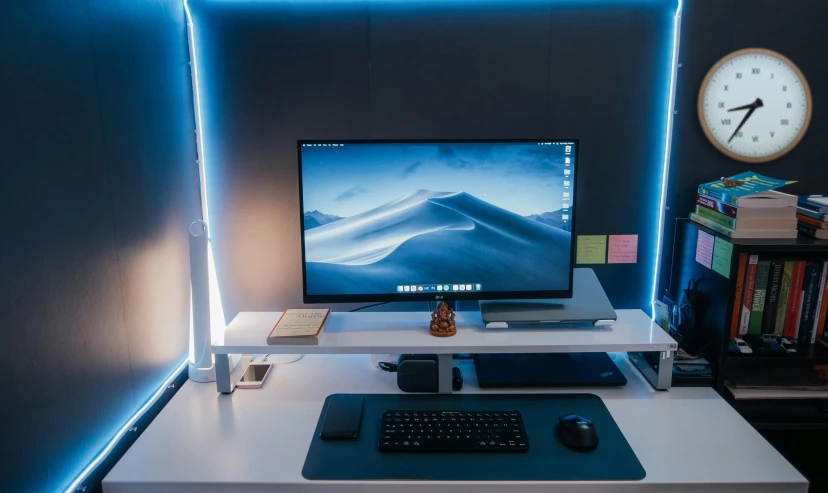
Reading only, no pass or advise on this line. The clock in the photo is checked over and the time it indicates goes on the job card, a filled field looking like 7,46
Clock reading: 8,36
